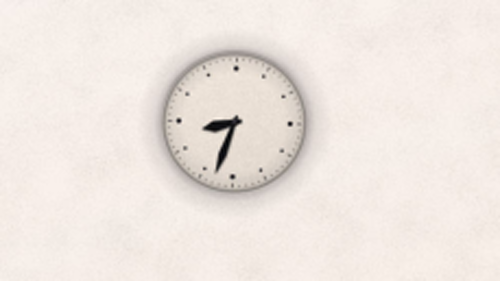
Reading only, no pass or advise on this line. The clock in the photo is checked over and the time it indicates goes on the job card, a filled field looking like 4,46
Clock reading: 8,33
